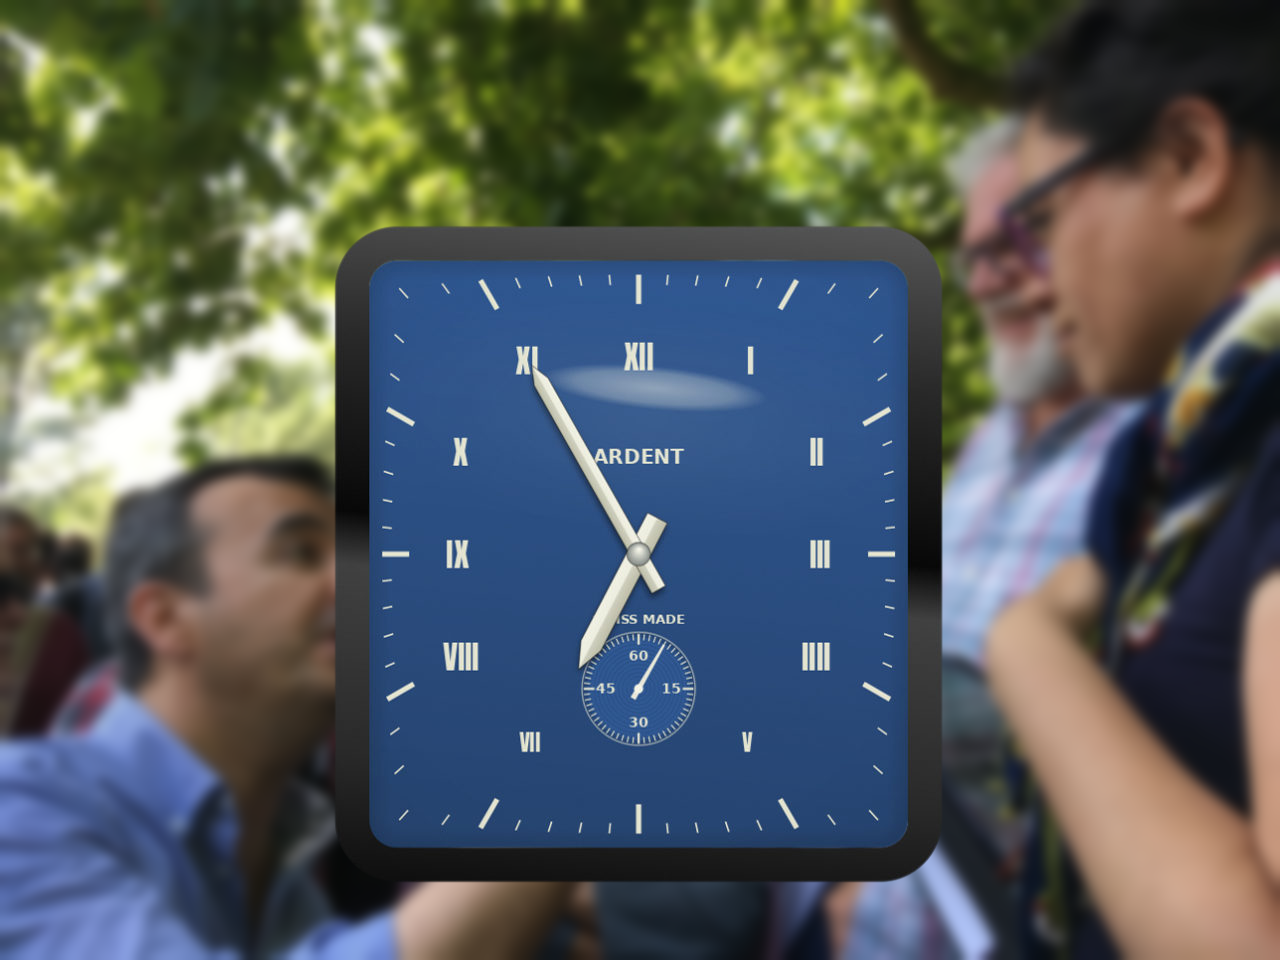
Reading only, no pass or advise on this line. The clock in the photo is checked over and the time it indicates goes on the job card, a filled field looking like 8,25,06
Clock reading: 6,55,05
